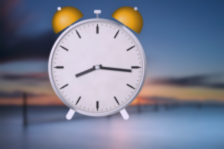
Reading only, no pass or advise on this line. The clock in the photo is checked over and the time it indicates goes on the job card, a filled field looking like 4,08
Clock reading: 8,16
